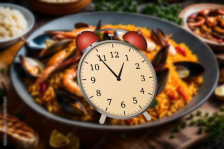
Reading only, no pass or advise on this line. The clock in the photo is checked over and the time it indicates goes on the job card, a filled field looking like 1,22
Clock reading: 12,54
